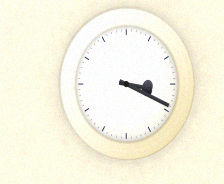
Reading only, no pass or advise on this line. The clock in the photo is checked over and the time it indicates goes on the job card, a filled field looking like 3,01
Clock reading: 3,19
